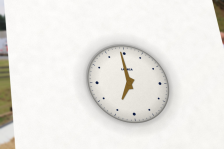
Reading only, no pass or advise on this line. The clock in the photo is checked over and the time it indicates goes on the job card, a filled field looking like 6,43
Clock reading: 6,59
